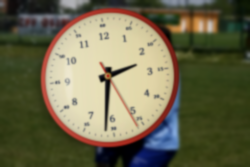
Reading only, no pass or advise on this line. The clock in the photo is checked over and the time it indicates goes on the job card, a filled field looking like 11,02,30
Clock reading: 2,31,26
